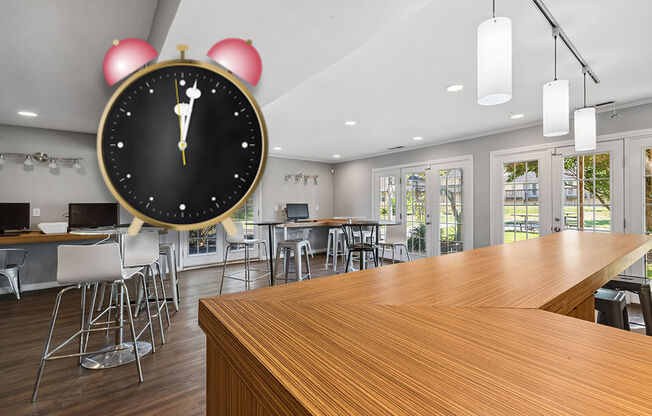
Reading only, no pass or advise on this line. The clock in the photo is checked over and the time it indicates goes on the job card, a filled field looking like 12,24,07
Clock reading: 12,01,59
